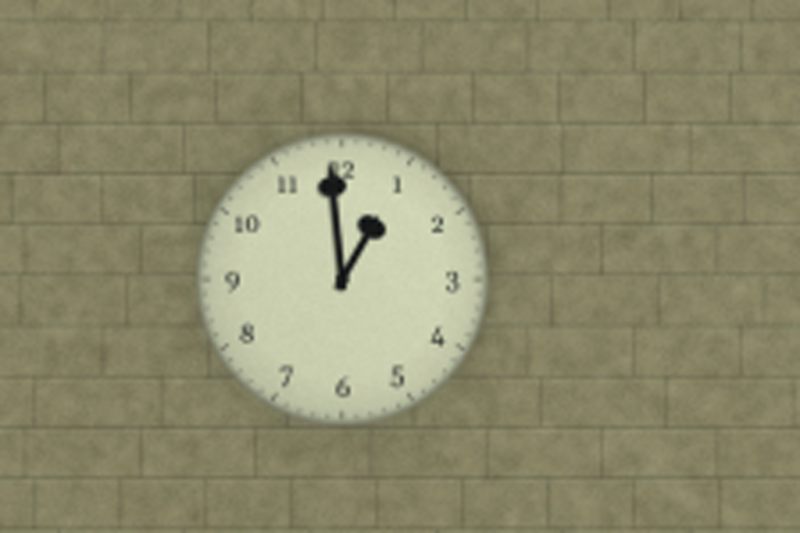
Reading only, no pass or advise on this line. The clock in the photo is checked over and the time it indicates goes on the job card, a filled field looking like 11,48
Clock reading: 12,59
